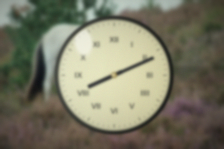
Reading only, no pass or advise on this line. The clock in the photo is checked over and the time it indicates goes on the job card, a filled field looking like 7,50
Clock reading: 8,11
